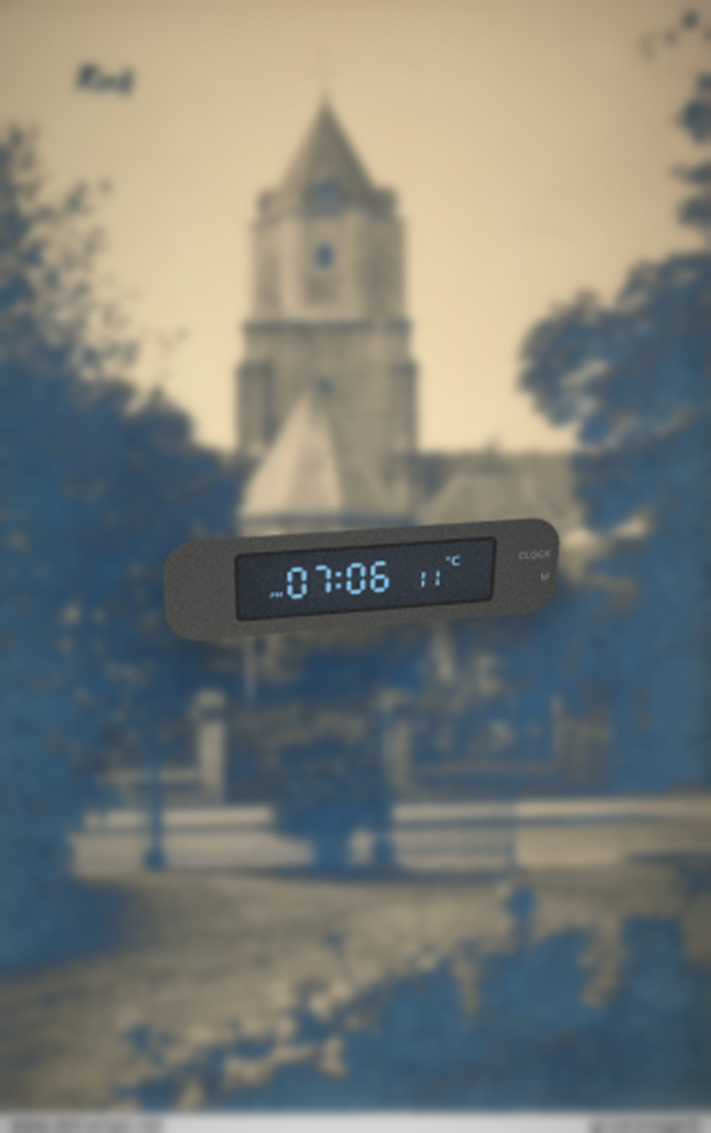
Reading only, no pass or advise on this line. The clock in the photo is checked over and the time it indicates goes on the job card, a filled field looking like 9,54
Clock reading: 7,06
